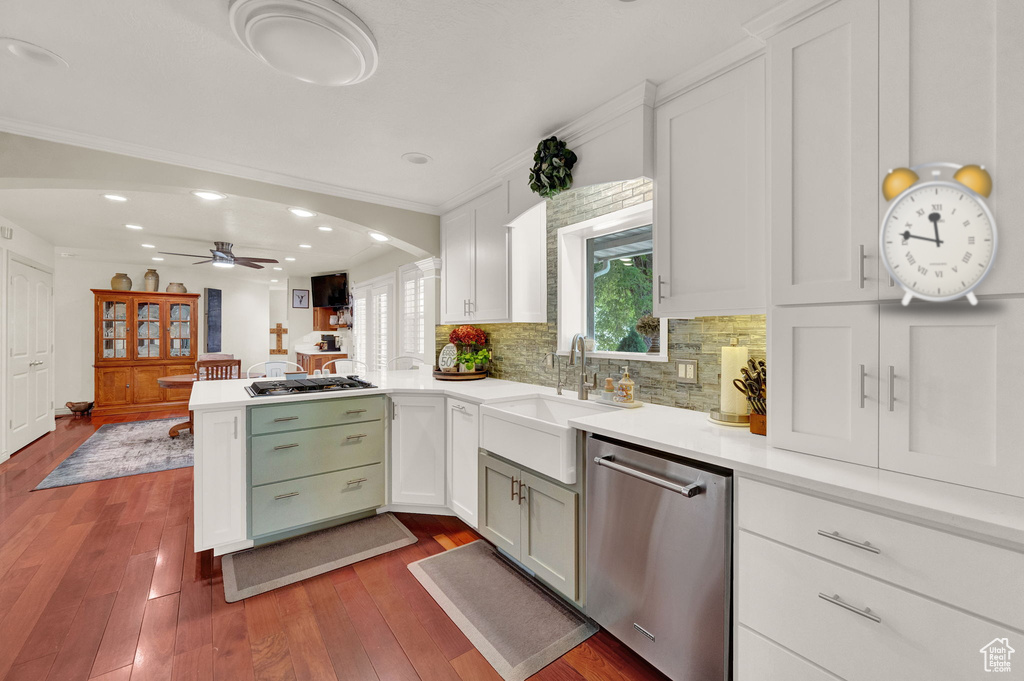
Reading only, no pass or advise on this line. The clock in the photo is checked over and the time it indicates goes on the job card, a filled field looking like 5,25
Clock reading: 11,47
